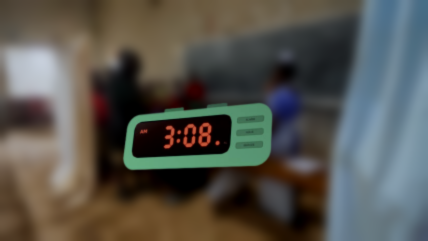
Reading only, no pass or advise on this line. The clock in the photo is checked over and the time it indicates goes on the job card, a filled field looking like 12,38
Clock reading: 3,08
